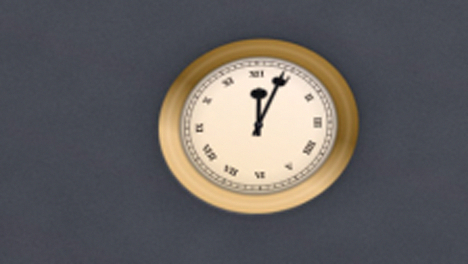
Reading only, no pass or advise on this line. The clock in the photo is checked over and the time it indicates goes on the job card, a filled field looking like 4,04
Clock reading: 12,04
